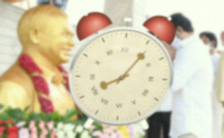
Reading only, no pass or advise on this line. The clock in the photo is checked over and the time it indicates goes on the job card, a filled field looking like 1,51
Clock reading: 8,06
